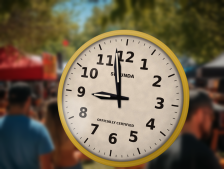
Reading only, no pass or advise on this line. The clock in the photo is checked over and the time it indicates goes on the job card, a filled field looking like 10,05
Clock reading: 8,58
